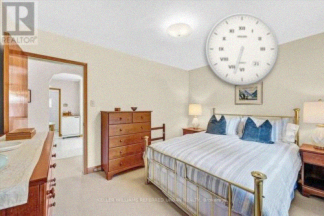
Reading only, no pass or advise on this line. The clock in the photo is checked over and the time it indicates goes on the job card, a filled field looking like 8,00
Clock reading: 6,33
